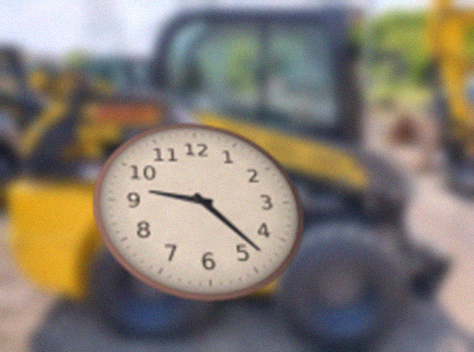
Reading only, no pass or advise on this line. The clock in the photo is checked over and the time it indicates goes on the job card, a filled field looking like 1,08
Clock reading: 9,23
